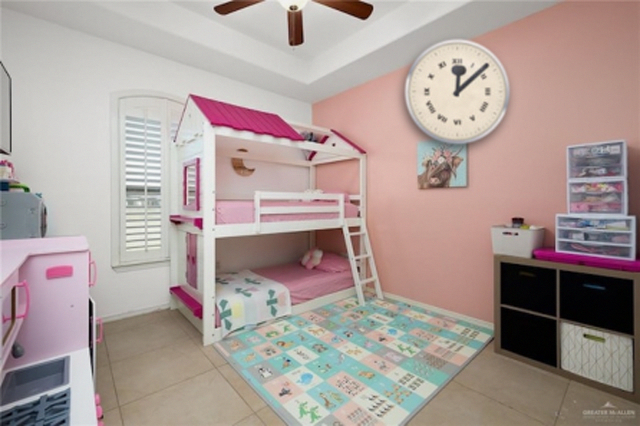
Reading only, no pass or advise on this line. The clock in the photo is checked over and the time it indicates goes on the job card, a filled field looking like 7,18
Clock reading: 12,08
